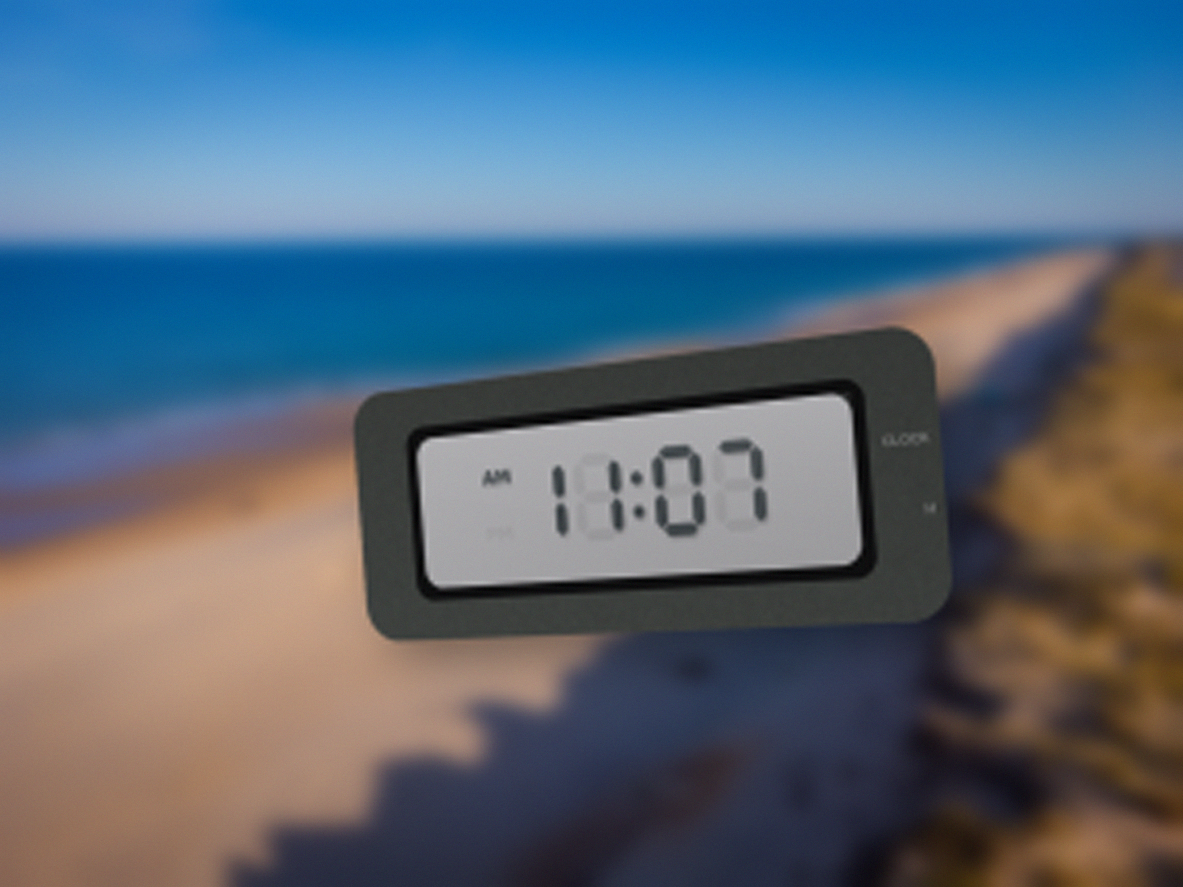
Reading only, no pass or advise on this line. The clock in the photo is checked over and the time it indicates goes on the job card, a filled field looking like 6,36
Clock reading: 11,07
